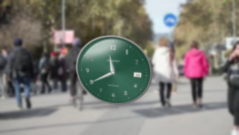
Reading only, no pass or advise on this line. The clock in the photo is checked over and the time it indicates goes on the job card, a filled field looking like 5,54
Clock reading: 11,40
